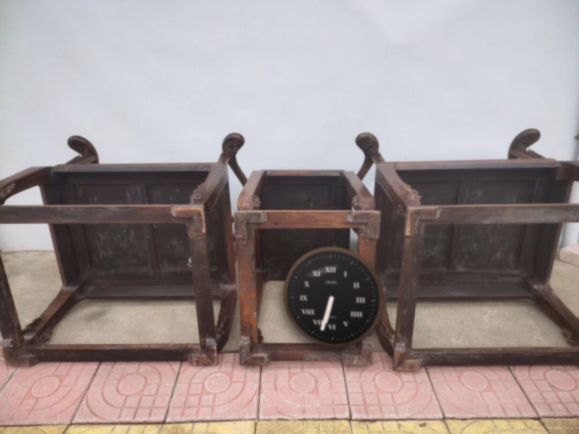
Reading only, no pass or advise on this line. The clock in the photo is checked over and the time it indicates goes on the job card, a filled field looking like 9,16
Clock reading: 6,33
